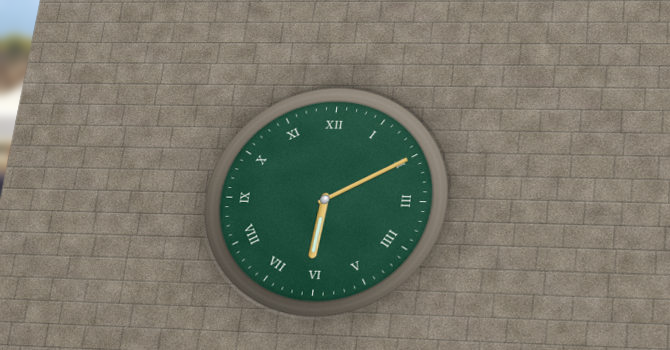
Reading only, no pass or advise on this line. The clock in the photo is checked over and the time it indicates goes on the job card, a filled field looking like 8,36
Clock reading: 6,10
